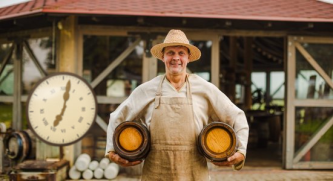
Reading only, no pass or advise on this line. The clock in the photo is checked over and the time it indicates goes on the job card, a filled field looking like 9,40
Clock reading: 7,02
